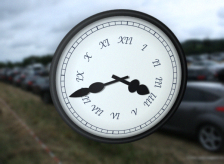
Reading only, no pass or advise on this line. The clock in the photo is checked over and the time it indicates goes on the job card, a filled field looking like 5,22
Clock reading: 3,41
